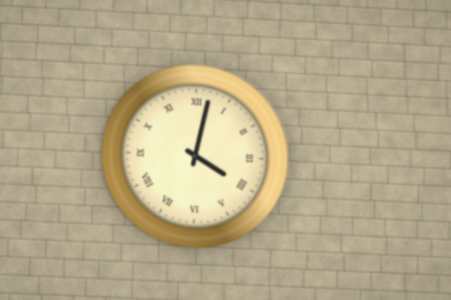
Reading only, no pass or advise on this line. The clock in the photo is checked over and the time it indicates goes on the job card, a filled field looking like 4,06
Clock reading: 4,02
